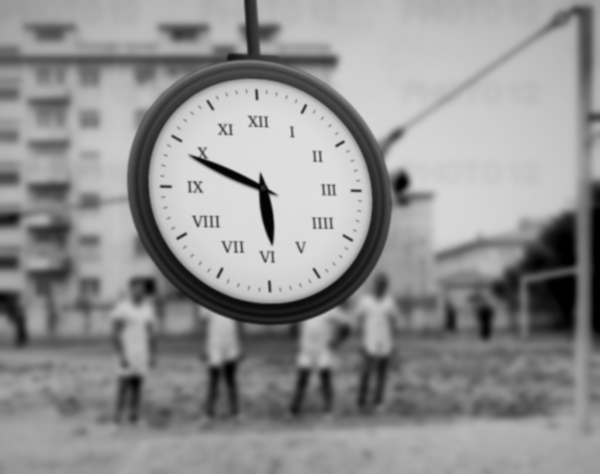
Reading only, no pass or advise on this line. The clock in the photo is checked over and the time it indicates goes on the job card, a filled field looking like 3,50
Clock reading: 5,49
